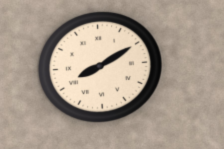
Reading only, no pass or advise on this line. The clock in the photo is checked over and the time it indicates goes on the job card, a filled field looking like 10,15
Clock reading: 8,10
